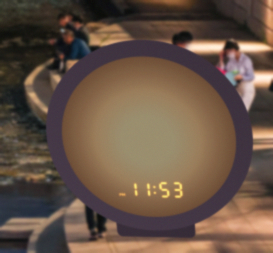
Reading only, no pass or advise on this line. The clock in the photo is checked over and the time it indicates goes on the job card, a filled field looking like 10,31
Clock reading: 11,53
